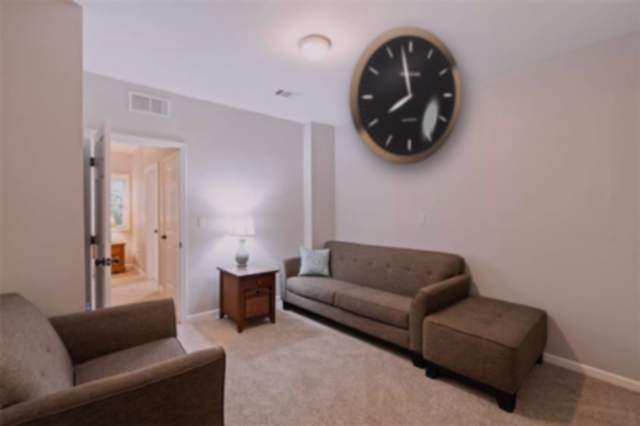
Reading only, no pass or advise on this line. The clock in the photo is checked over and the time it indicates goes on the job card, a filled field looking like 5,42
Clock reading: 7,58
